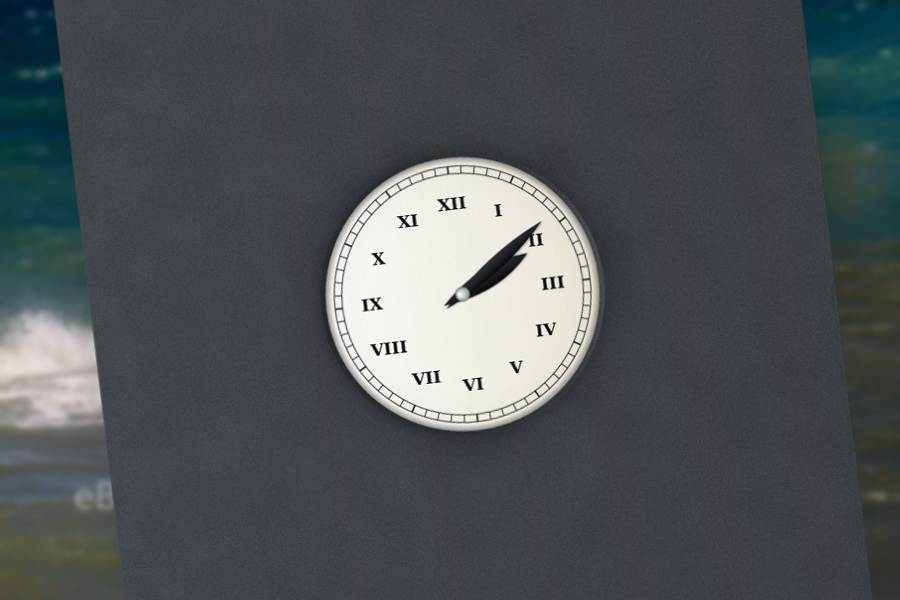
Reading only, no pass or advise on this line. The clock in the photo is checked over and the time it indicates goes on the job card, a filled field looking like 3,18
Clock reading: 2,09
